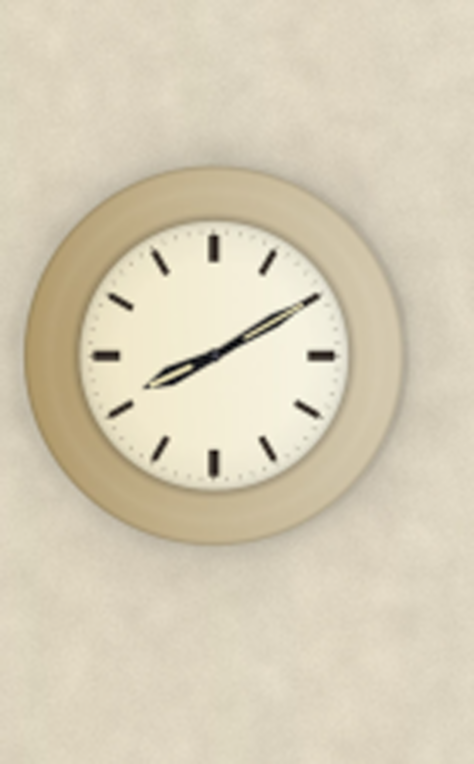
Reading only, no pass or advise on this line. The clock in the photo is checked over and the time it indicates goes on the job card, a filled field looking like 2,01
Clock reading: 8,10
